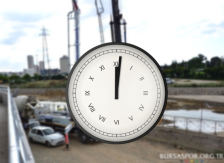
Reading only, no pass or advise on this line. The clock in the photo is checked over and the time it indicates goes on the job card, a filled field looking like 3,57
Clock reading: 12,01
